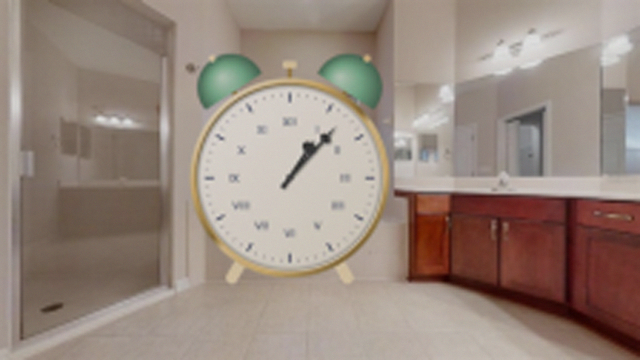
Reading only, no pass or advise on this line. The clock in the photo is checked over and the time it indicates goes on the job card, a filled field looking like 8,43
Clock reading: 1,07
